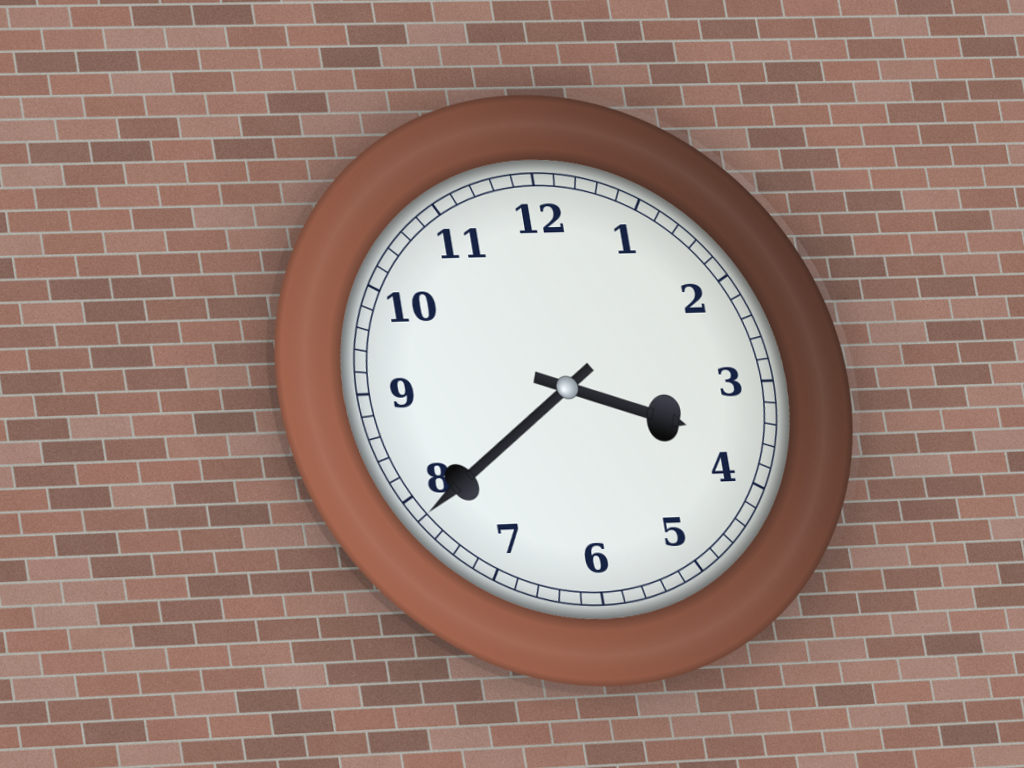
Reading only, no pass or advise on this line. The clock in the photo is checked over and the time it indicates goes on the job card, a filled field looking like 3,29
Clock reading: 3,39
